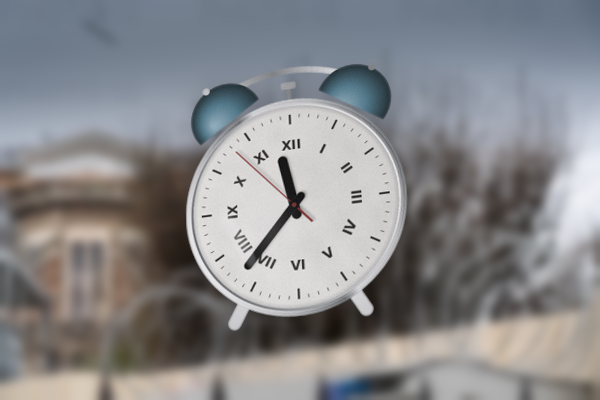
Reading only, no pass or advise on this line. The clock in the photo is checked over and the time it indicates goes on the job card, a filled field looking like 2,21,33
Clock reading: 11,36,53
